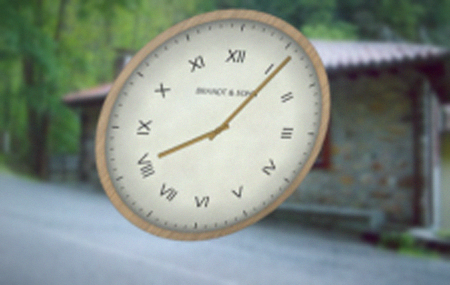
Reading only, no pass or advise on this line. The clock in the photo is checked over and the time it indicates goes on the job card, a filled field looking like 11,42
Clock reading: 8,06
